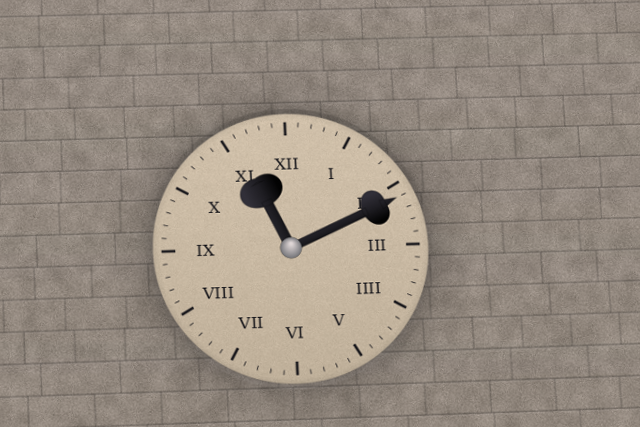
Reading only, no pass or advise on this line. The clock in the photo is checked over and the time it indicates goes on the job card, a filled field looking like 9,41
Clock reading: 11,11
